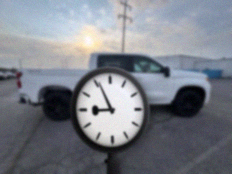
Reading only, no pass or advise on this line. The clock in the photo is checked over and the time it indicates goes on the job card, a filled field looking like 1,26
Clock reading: 8,56
